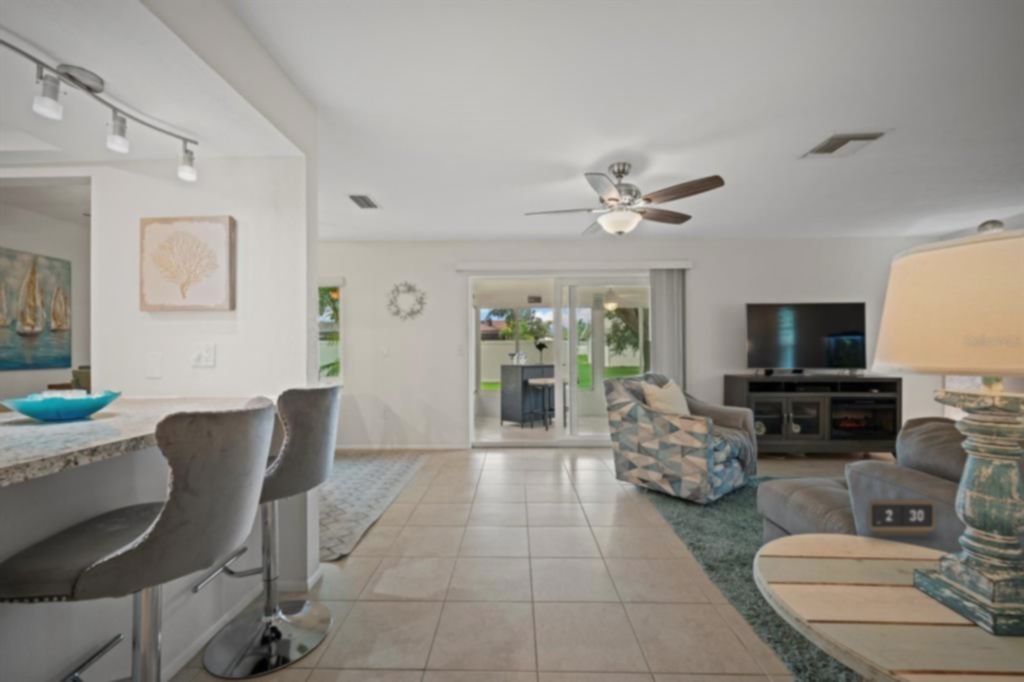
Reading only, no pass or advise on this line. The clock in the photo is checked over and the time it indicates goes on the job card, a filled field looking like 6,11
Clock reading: 2,30
